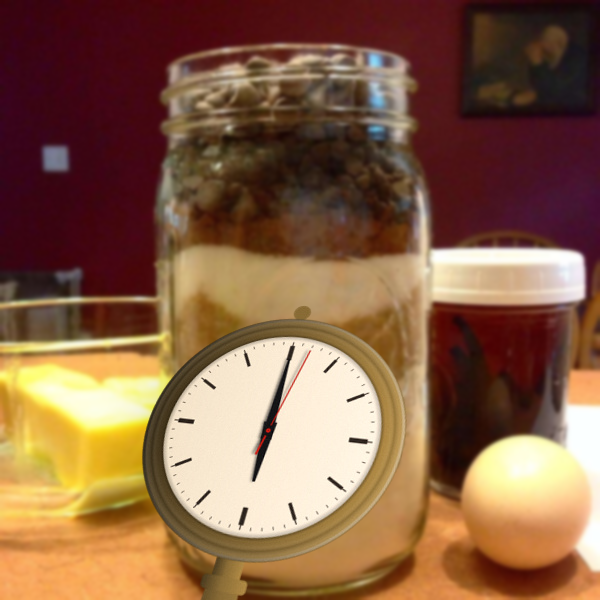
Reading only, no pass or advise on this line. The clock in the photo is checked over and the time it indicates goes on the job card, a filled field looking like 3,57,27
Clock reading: 6,00,02
